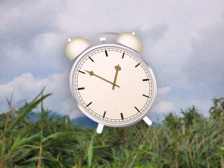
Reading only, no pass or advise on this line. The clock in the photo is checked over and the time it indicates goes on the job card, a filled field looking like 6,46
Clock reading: 12,51
